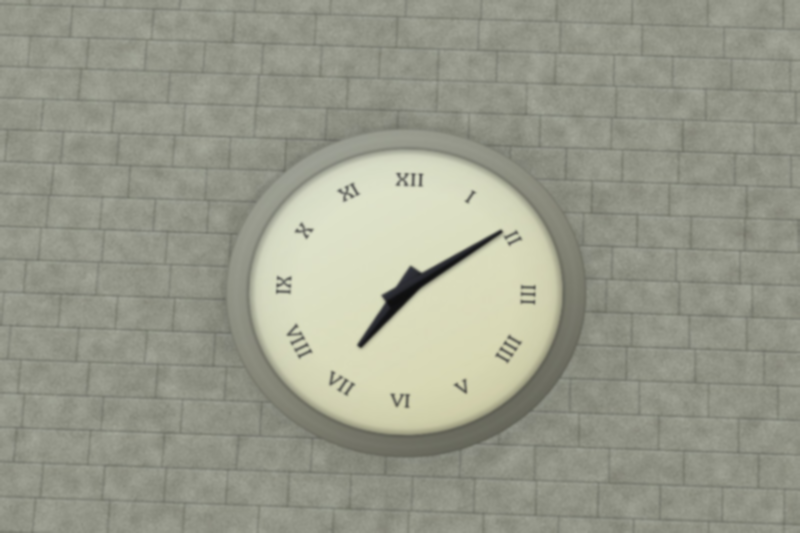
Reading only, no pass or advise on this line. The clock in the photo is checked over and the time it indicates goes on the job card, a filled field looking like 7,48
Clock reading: 7,09
